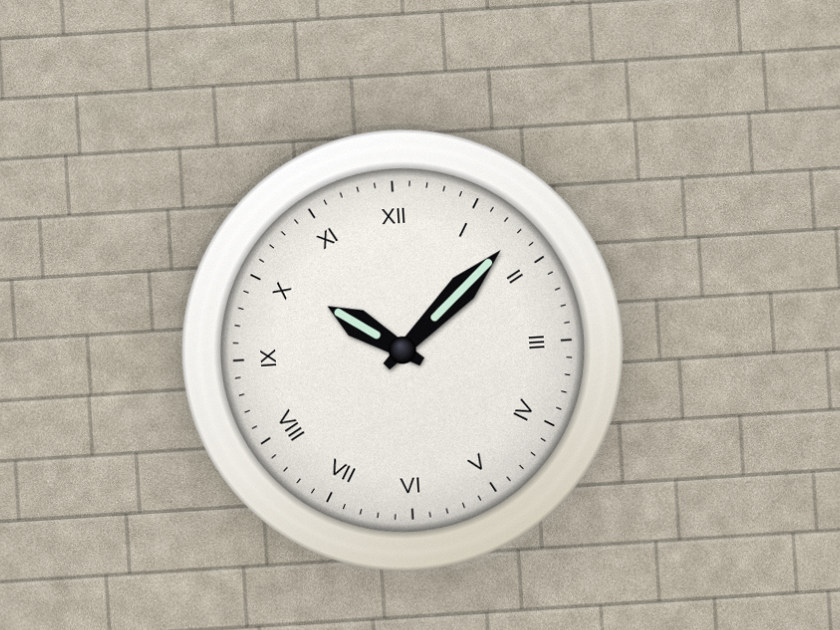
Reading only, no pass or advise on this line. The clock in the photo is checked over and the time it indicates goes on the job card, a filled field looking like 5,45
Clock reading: 10,08
